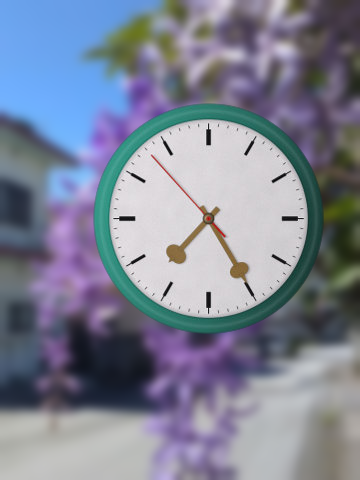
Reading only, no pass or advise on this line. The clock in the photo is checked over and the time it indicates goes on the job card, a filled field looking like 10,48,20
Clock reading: 7,24,53
